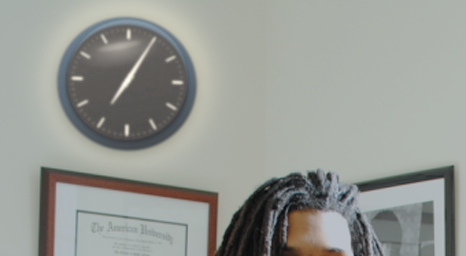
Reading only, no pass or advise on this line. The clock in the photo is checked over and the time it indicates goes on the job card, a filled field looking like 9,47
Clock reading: 7,05
